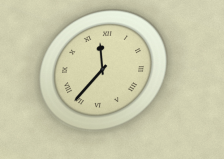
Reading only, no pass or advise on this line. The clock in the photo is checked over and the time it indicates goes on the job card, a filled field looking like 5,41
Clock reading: 11,36
